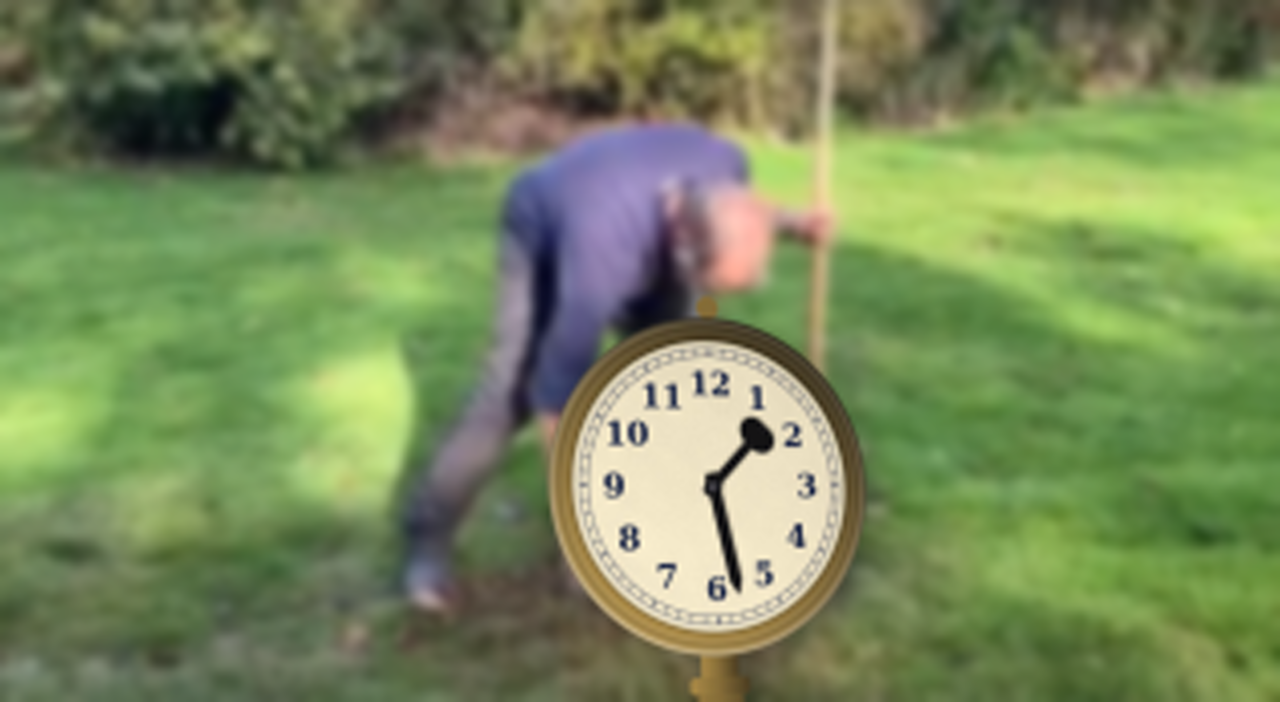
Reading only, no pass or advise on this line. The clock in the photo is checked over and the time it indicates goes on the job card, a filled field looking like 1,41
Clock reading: 1,28
